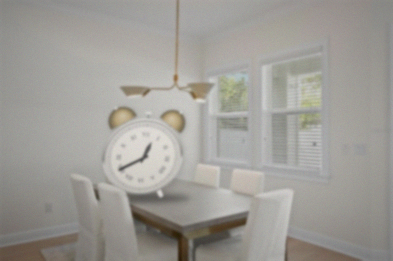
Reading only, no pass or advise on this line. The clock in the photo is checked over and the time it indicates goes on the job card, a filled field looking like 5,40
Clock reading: 12,40
